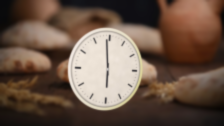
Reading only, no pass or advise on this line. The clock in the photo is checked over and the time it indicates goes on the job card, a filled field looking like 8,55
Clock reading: 5,59
